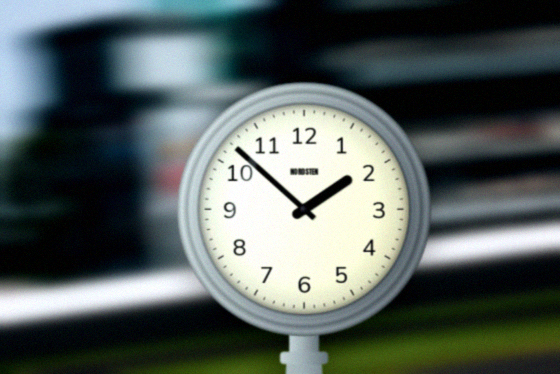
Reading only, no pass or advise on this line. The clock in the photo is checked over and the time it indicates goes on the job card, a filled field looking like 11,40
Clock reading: 1,52
